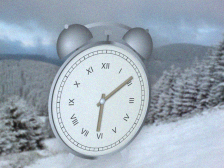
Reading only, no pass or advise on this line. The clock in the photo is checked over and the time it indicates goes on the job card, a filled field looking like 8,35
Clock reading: 6,09
